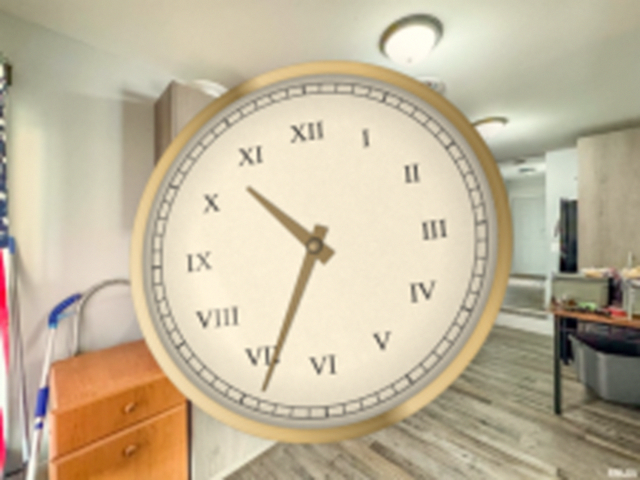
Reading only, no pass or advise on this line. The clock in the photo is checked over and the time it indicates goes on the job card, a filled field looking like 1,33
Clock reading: 10,34
